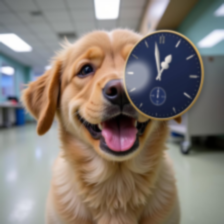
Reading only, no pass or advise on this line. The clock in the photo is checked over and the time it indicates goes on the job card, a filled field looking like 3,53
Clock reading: 12,58
